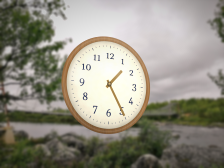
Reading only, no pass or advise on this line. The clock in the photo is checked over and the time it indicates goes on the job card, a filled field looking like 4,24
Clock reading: 1,25
